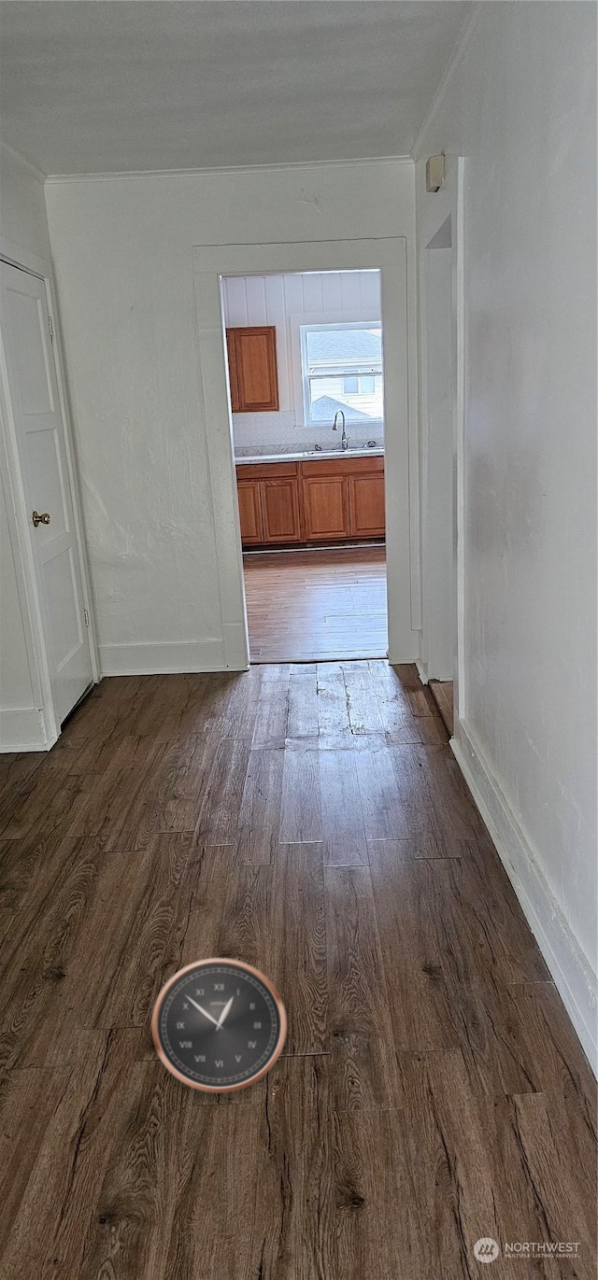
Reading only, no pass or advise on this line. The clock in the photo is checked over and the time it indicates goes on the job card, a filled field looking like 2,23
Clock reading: 12,52
